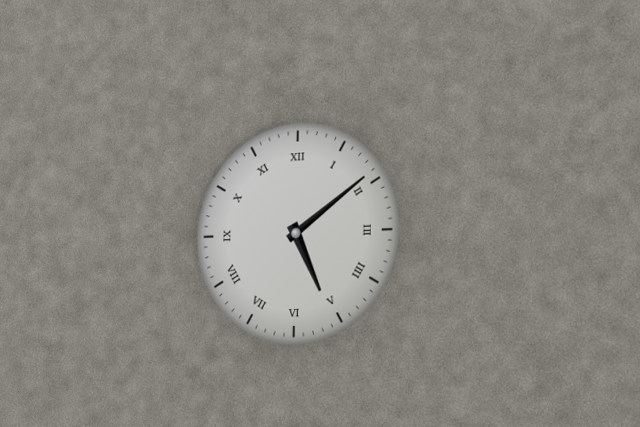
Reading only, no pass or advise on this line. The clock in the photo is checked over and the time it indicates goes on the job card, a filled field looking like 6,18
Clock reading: 5,09
